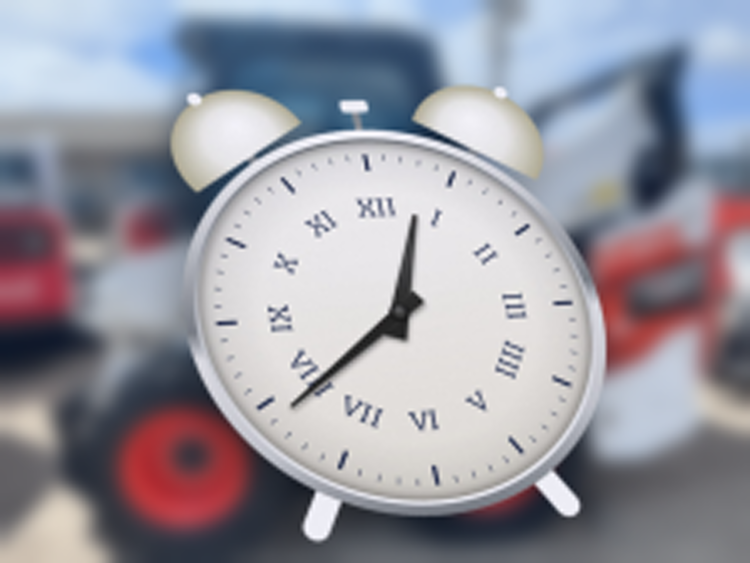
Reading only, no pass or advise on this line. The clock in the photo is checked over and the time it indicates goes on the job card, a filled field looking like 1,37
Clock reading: 12,39
